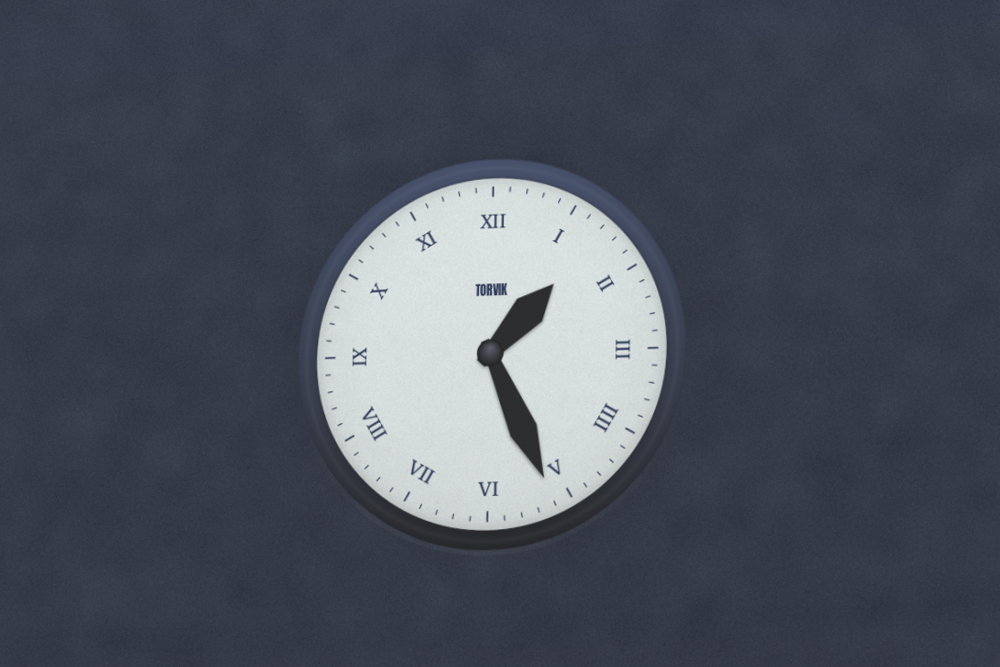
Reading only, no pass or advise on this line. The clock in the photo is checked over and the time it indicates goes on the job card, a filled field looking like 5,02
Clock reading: 1,26
